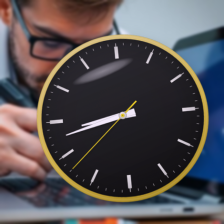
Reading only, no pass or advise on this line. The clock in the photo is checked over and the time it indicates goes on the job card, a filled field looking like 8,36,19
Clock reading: 8,42,38
